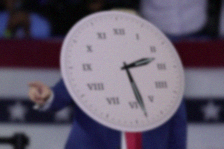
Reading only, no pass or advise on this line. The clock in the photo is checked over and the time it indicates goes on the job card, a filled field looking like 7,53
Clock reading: 2,28
